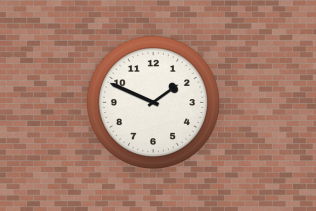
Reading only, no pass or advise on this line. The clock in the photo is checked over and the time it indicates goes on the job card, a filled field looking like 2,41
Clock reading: 1,49
